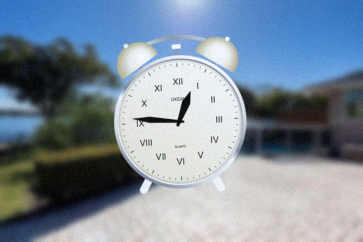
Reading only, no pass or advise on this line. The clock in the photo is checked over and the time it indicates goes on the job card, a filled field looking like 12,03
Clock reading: 12,46
